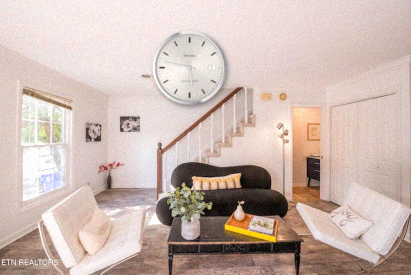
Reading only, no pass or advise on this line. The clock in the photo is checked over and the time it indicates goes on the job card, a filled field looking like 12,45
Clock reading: 5,47
